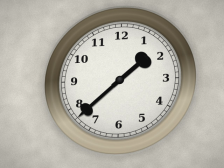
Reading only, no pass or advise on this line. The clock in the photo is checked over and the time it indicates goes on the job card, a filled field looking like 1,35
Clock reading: 1,38
